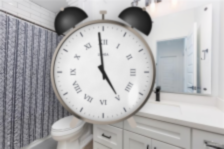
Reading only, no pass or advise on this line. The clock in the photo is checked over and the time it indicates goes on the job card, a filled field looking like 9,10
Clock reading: 4,59
